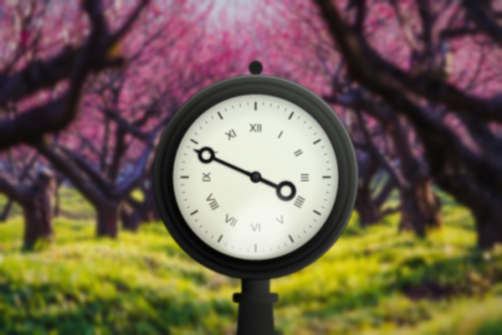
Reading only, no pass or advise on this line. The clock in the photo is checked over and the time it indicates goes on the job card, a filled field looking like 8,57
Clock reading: 3,49
